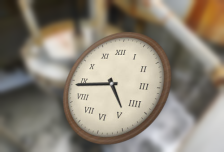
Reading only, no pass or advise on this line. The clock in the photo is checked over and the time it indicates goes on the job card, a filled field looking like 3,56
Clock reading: 4,44
